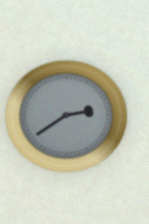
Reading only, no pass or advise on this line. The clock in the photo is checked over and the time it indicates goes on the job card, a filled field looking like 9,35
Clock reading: 2,39
